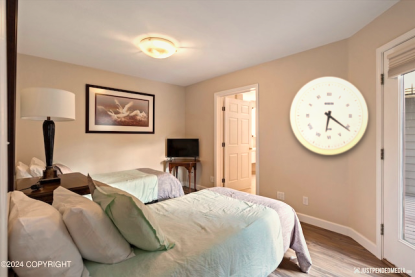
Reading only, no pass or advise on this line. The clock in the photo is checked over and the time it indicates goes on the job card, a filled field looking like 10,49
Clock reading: 6,21
